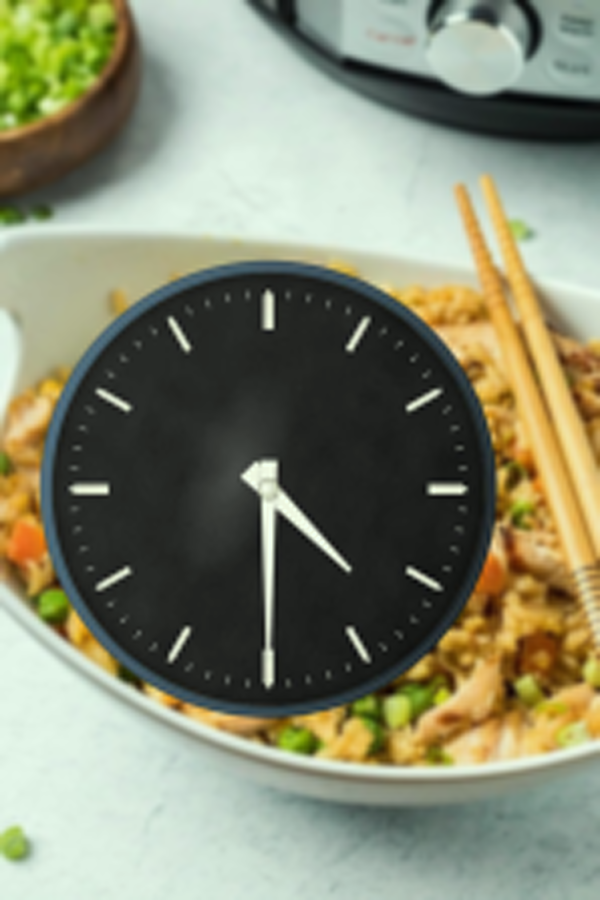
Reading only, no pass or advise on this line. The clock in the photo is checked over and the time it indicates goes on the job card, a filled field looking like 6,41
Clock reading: 4,30
